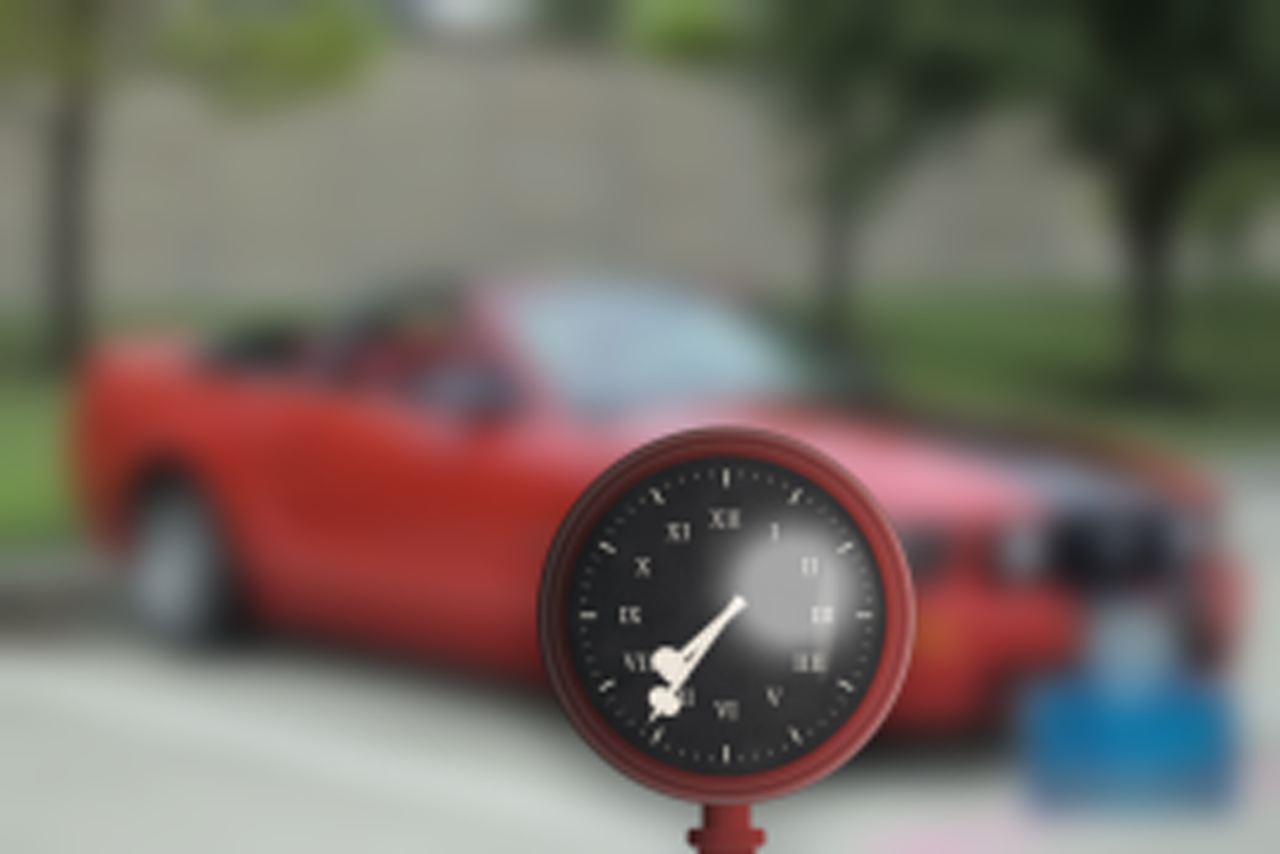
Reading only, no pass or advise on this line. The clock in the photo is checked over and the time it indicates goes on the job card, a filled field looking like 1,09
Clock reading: 7,36
